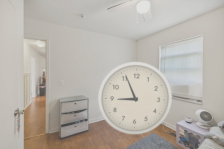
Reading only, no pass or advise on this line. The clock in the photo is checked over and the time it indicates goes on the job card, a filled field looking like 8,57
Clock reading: 8,56
